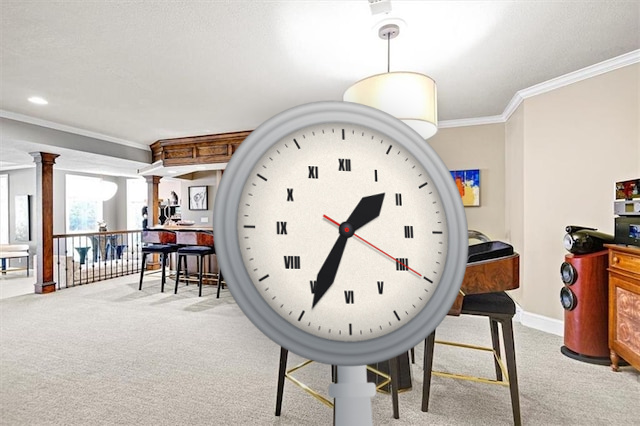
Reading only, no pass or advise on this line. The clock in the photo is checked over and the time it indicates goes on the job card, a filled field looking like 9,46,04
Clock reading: 1,34,20
